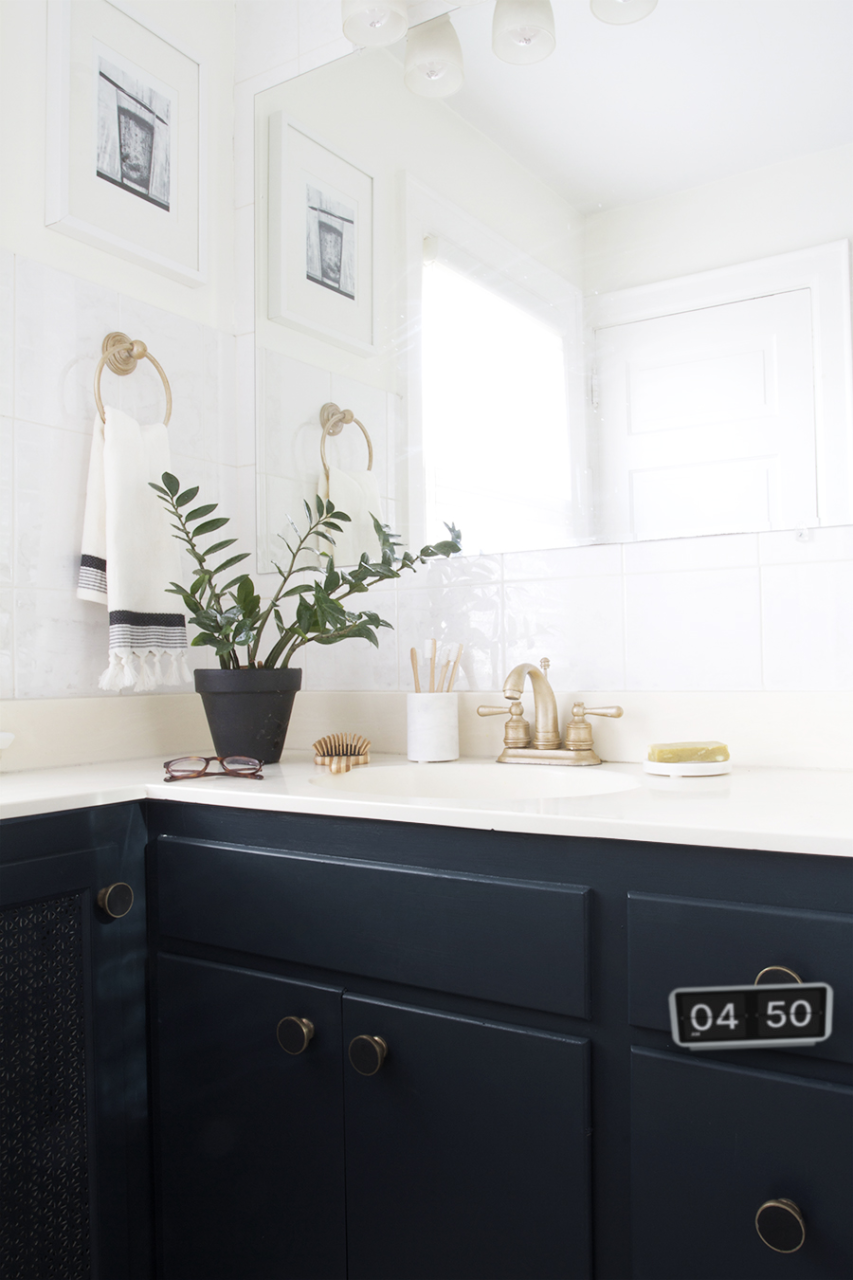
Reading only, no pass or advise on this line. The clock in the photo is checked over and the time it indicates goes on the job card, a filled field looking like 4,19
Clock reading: 4,50
